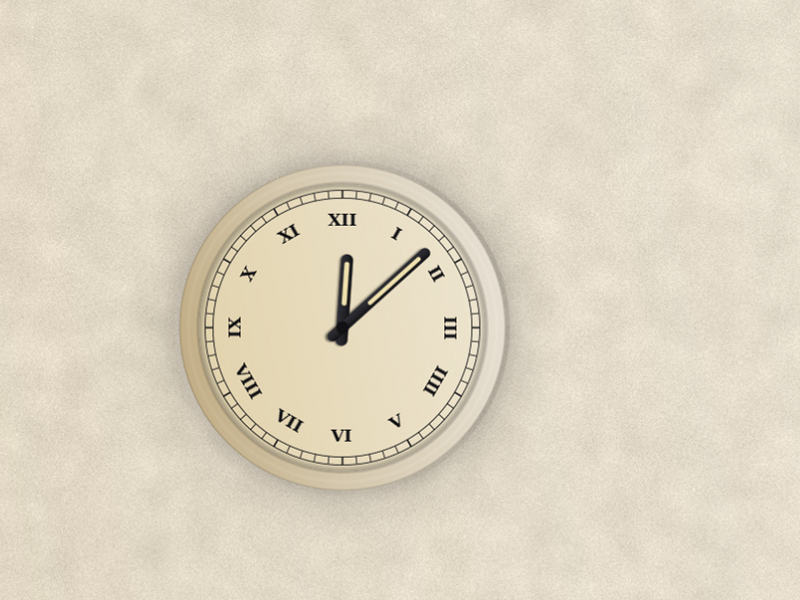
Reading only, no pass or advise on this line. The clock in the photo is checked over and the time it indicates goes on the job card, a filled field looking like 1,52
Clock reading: 12,08
